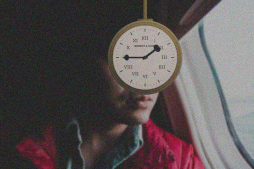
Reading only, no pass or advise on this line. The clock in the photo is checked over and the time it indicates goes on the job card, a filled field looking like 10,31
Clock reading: 1,45
